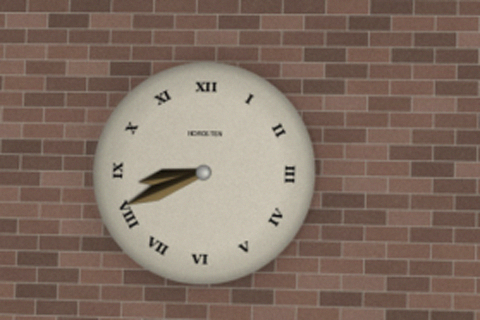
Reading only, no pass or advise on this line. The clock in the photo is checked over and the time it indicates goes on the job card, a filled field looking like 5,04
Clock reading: 8,41
